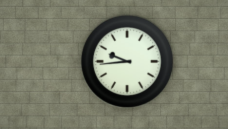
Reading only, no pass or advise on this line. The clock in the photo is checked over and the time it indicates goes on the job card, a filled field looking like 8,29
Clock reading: 9,44
